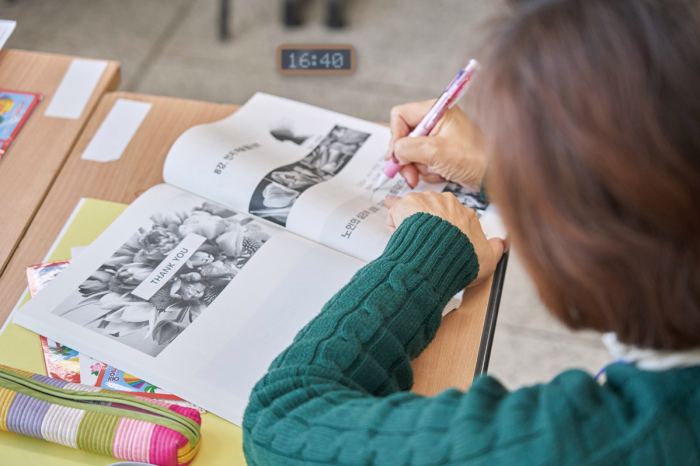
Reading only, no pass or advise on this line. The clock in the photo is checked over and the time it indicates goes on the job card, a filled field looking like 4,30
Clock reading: 16,40
